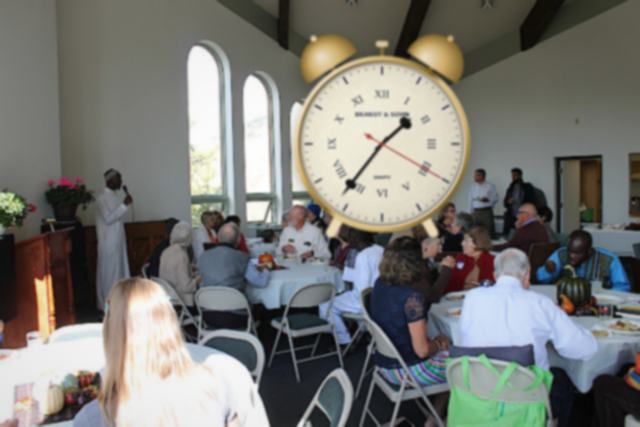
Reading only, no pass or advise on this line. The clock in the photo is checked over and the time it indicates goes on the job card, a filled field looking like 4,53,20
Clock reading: 1,36,20
